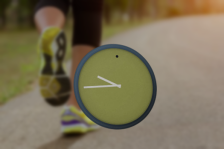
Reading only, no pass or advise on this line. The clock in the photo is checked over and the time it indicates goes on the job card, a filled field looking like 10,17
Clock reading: 9,44
